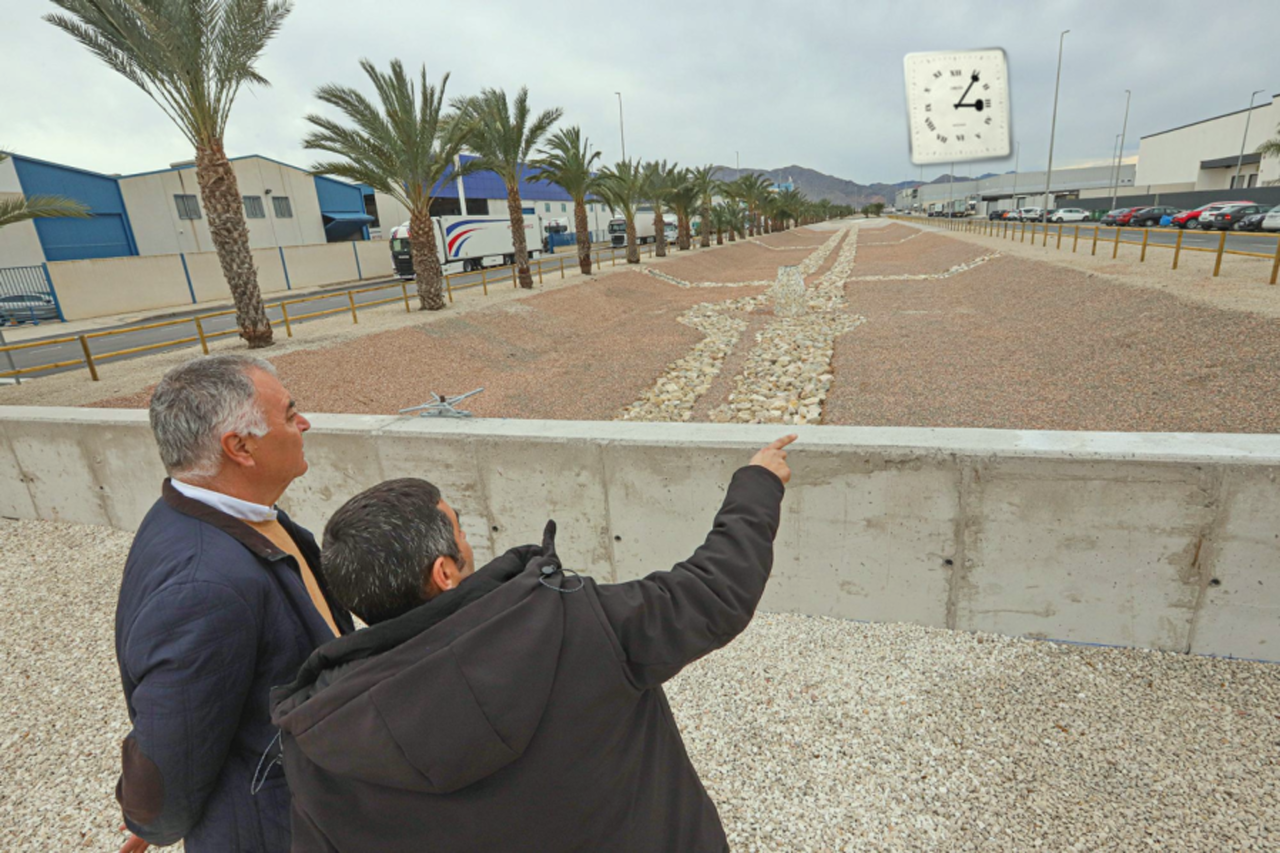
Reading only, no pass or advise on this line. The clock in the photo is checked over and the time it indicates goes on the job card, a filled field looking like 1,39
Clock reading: 3,06
